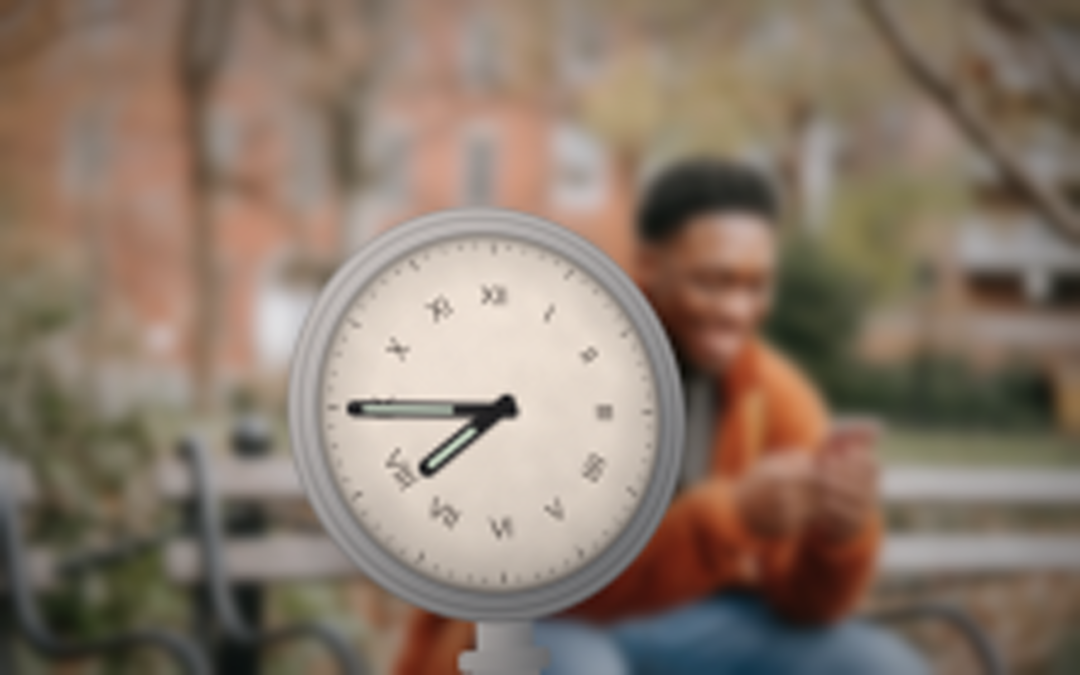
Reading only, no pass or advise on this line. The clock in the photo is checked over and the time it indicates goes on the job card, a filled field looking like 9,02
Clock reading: 7,45
